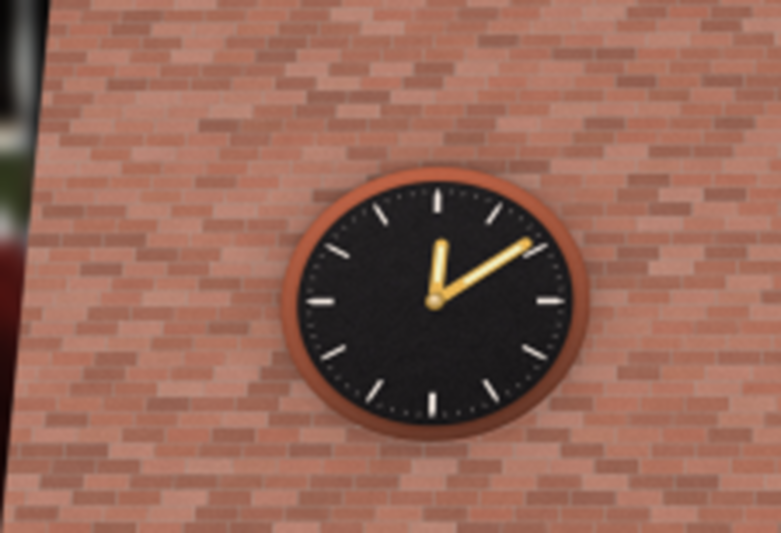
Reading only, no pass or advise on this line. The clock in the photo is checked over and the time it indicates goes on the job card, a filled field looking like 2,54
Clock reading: 12,09
